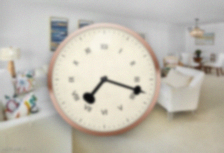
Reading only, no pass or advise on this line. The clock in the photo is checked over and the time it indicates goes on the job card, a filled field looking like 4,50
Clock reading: 7,18
